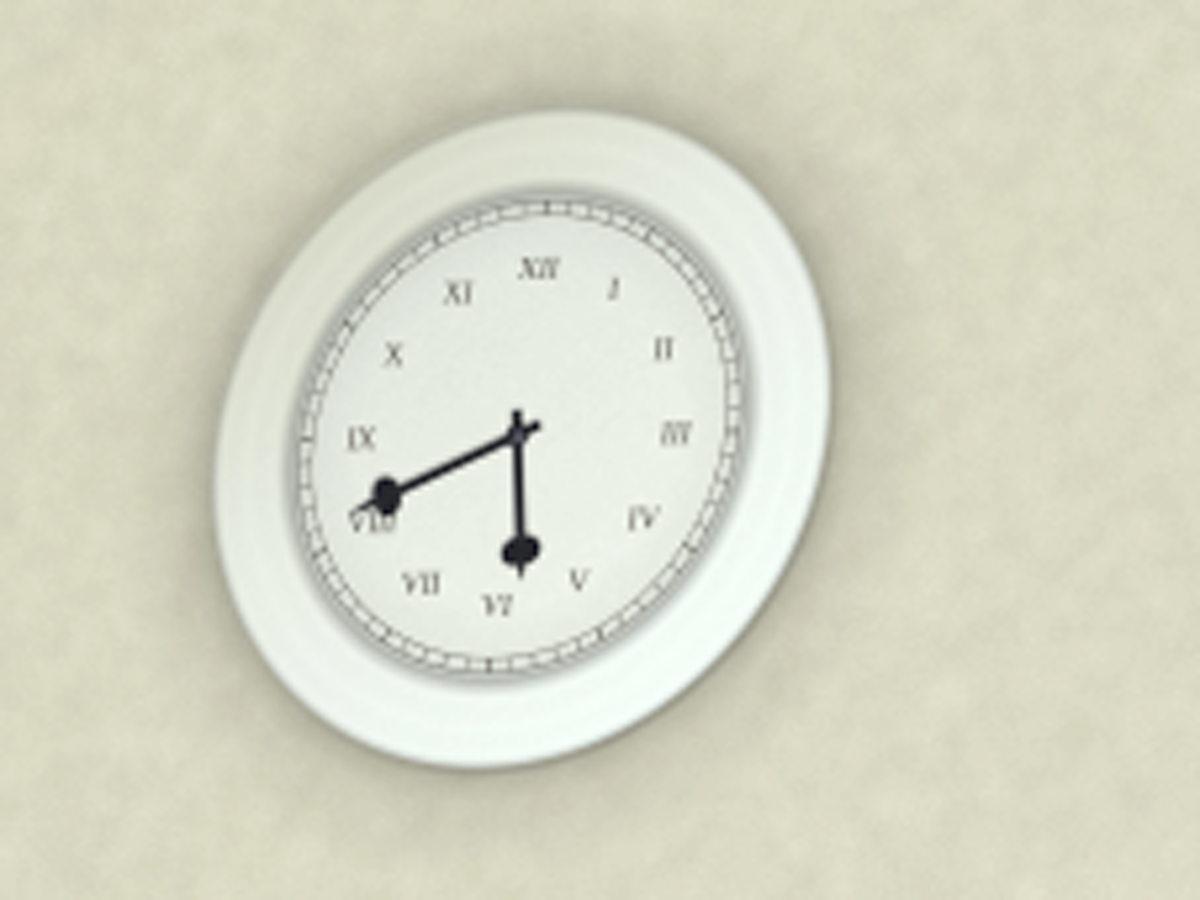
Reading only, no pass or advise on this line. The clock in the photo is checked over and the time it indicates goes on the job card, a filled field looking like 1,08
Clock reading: 5,41
